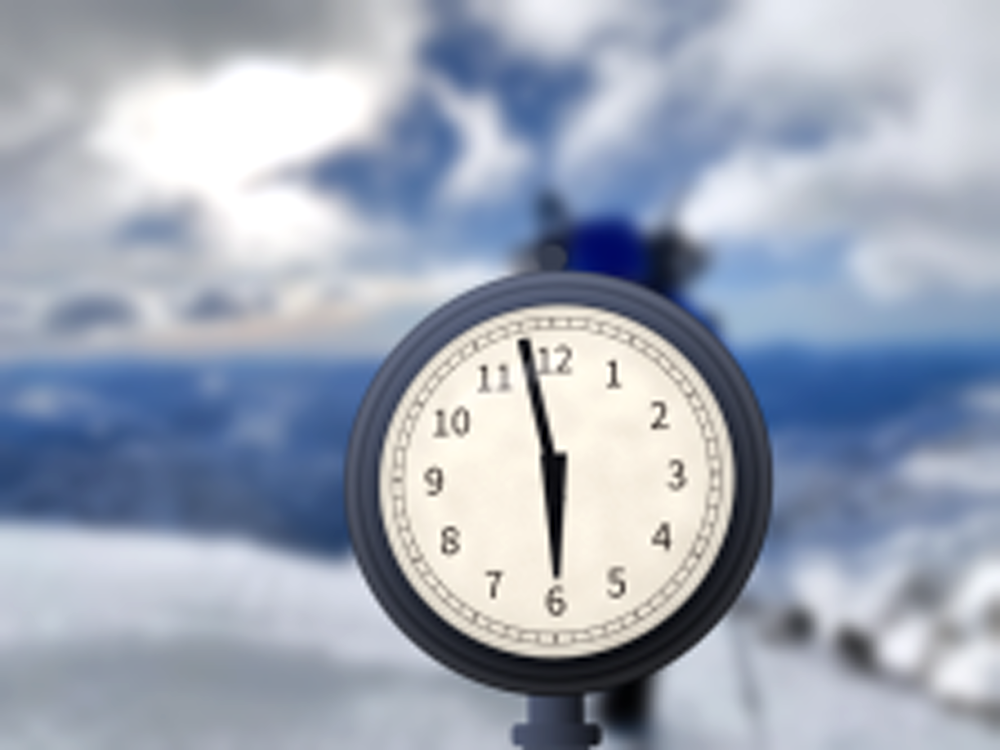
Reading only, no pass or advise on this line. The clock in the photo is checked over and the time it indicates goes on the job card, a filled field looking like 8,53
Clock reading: 5,58
